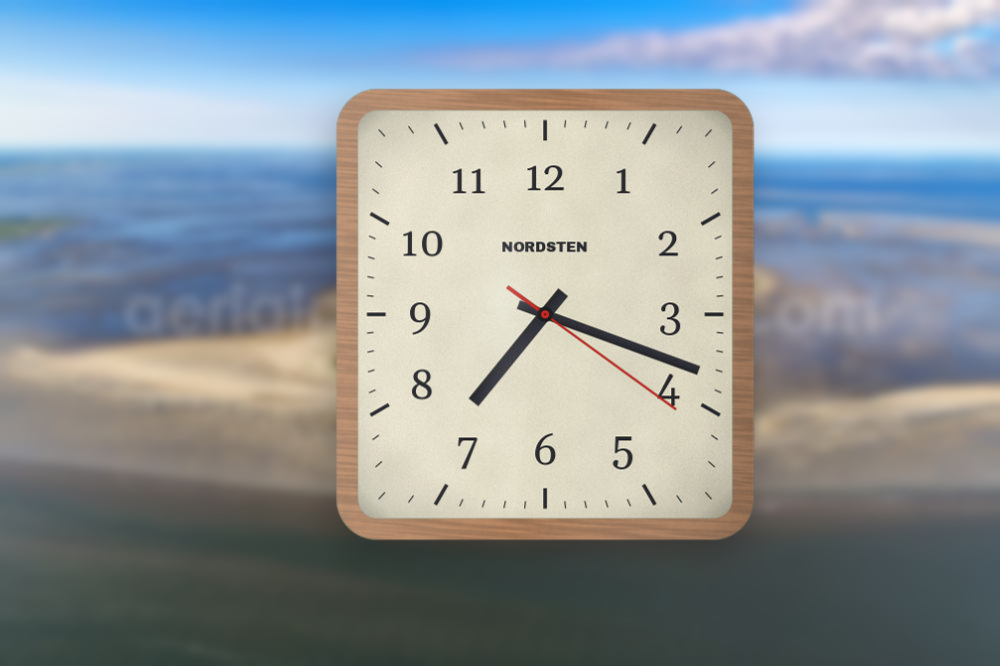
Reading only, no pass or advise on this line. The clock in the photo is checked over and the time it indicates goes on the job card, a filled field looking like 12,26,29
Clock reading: 7,18,21
